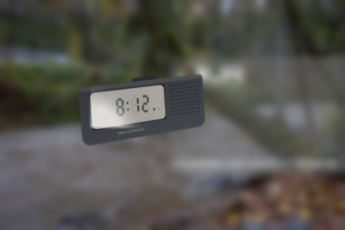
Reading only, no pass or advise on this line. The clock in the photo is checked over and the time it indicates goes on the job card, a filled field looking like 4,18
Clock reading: 8,12
